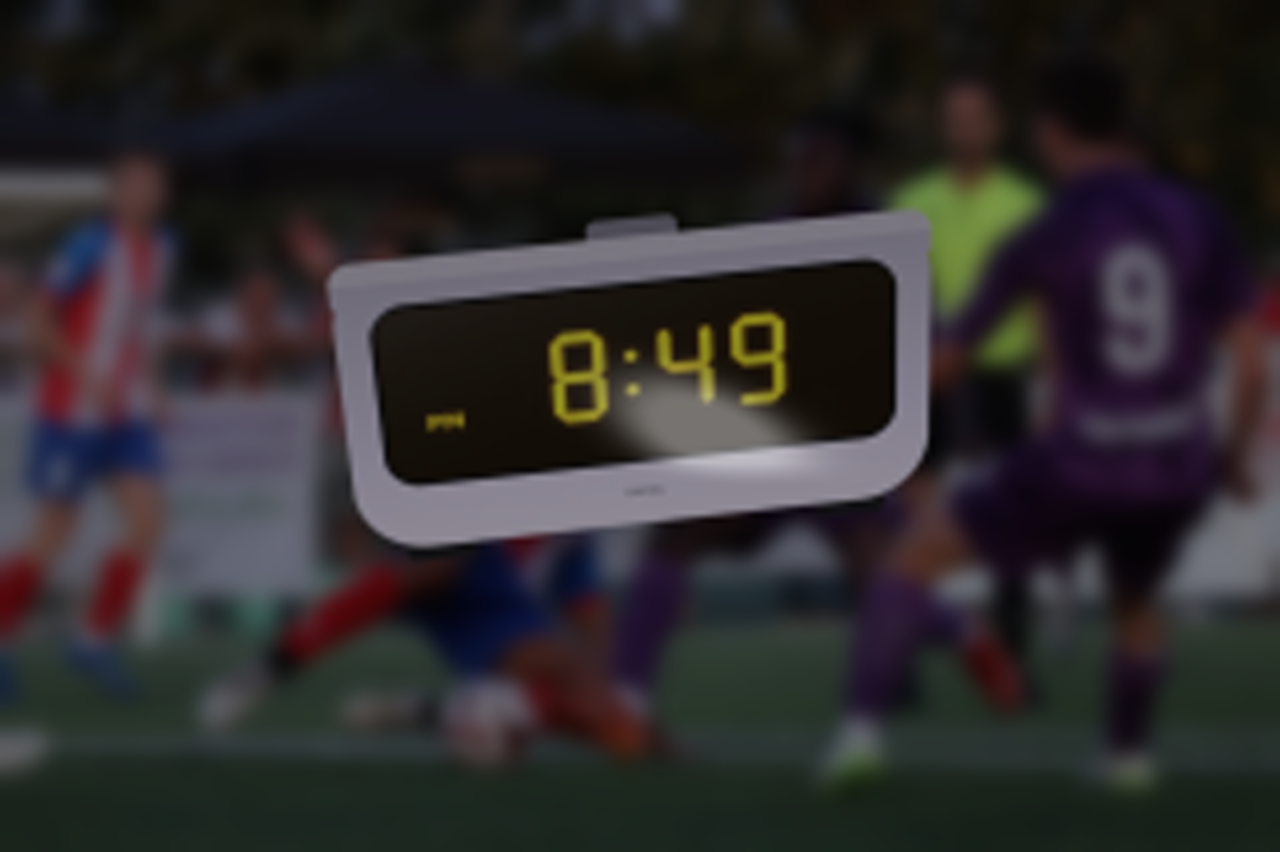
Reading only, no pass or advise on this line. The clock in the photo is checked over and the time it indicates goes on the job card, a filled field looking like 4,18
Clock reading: 8,49
